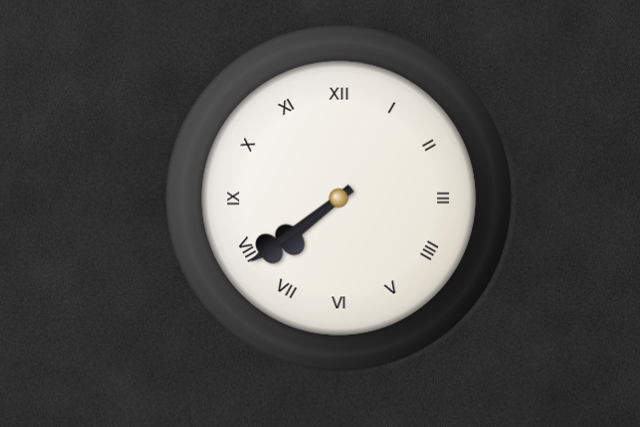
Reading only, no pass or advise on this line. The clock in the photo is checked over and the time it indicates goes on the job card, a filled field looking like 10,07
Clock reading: 7,39
